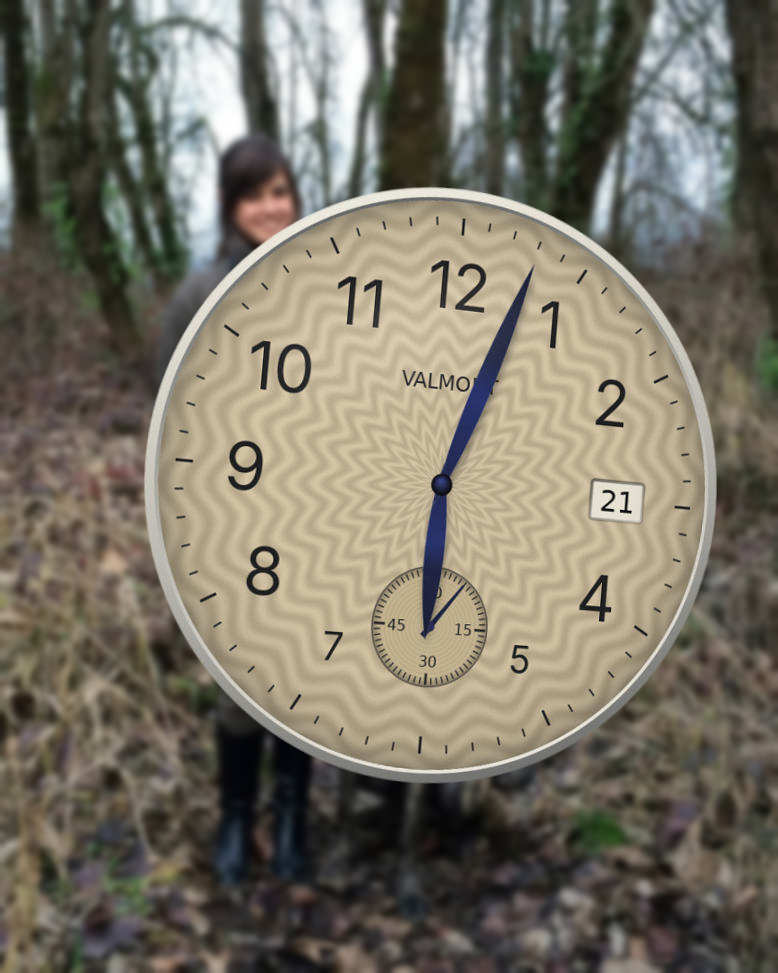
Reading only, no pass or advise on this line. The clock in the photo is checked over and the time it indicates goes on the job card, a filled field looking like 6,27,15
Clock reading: 6,03,06
